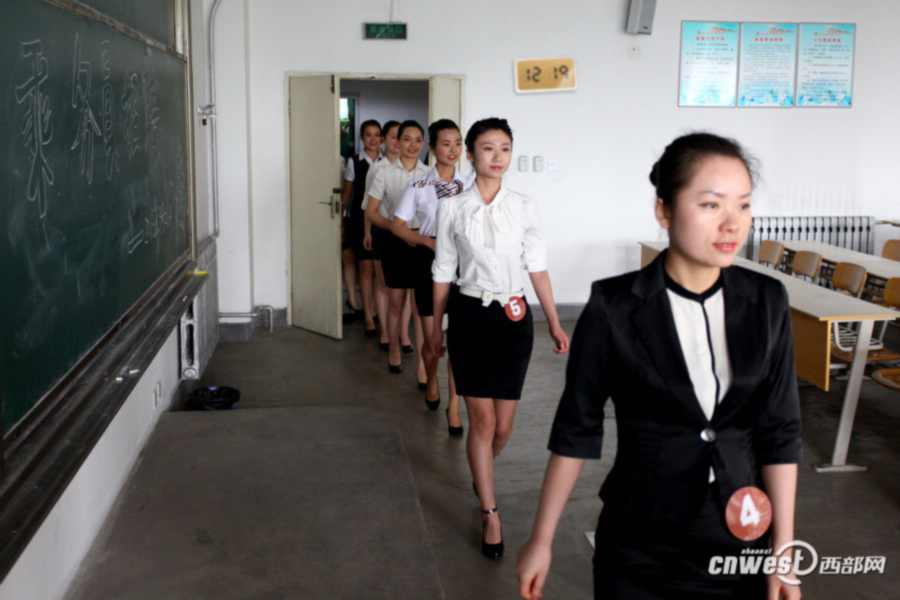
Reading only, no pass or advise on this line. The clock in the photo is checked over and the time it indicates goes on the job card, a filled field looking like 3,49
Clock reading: 12,19
